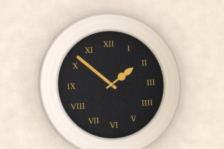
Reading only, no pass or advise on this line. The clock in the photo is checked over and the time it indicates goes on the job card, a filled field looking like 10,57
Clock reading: 1,52
